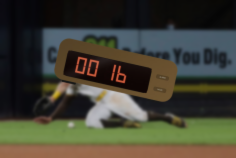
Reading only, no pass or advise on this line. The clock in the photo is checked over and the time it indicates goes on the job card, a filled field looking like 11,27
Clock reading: 0,16
